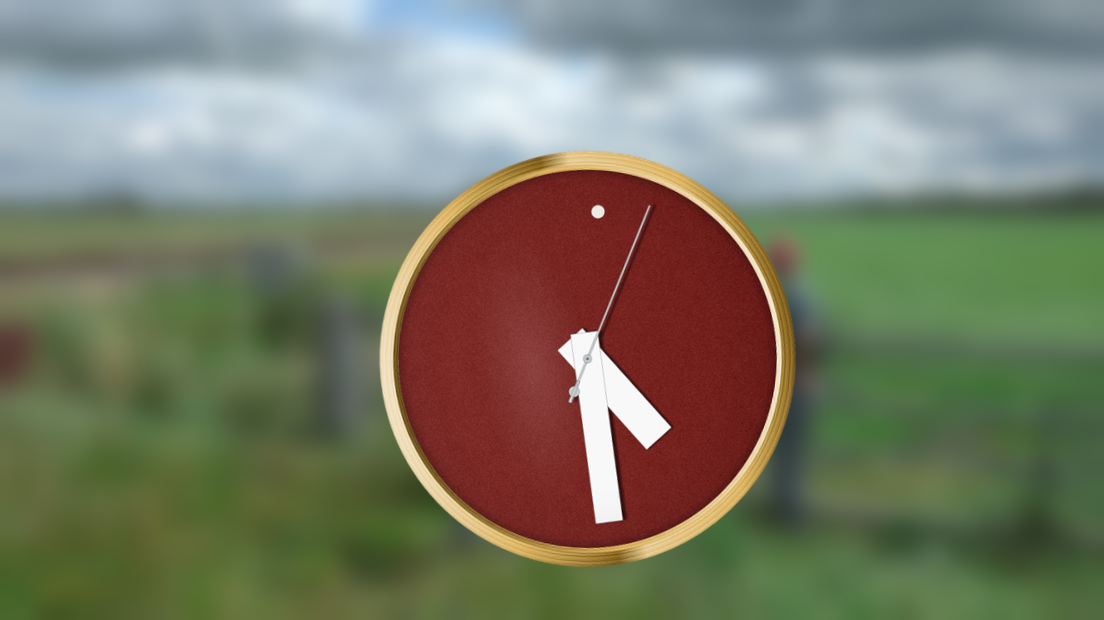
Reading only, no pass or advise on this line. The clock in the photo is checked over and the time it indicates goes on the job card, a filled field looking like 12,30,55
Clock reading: 4,28,03
